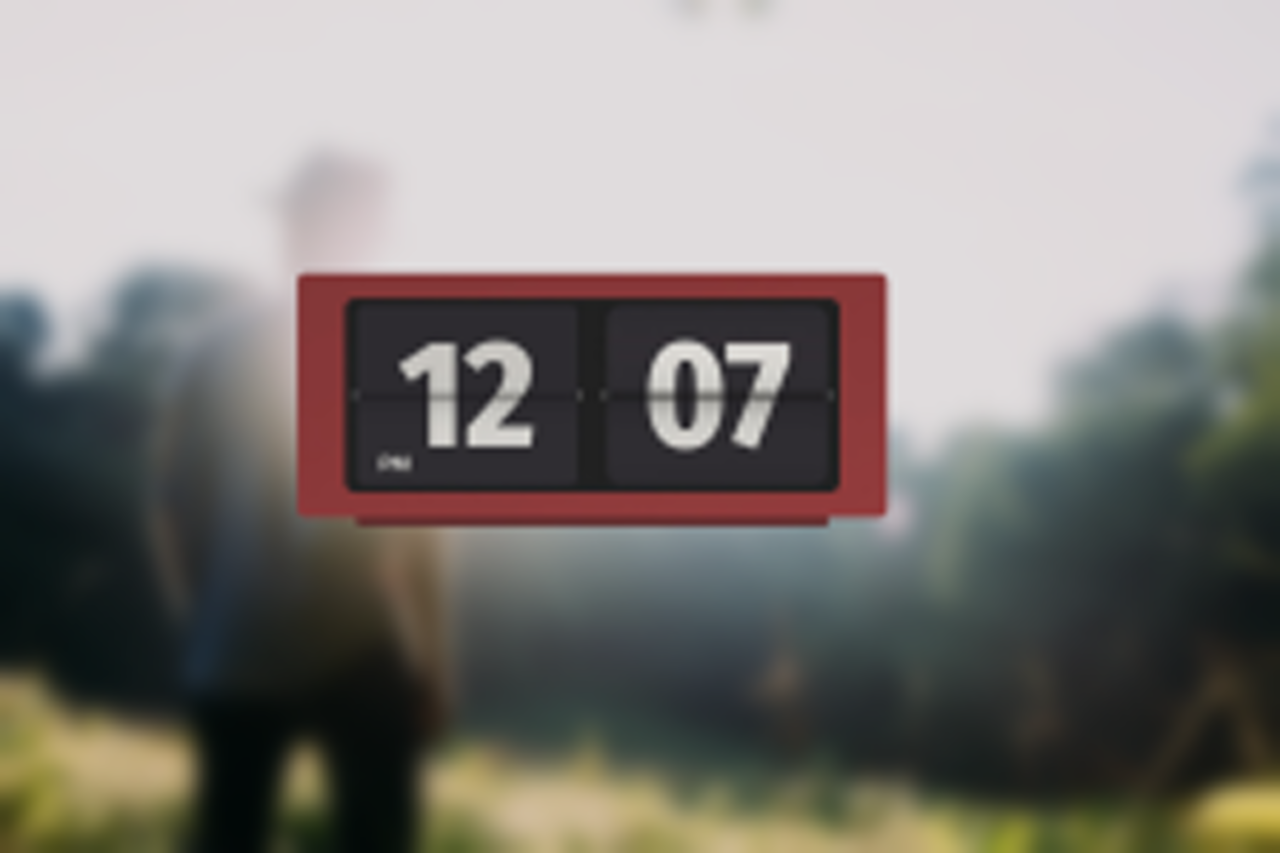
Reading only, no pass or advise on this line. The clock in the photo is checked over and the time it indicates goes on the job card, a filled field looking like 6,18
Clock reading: 12,07
